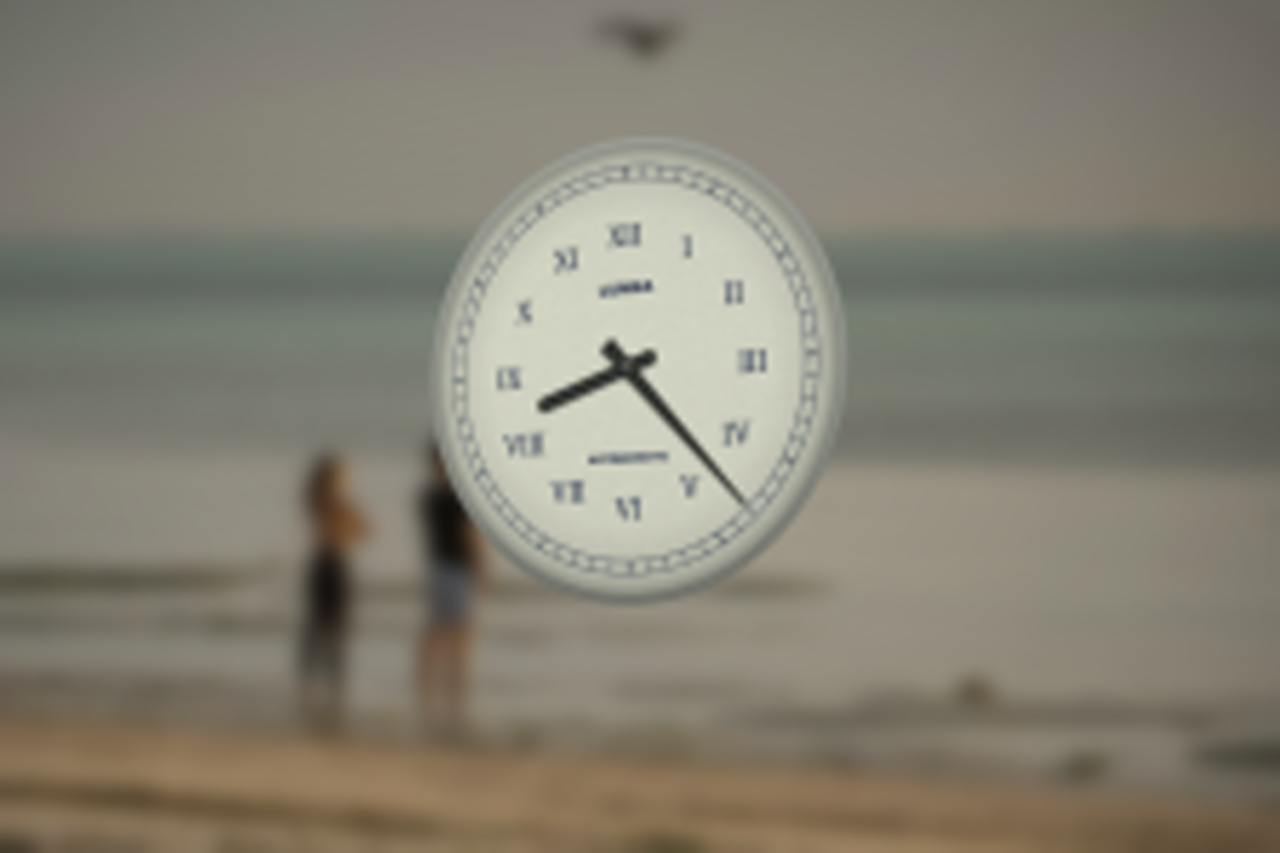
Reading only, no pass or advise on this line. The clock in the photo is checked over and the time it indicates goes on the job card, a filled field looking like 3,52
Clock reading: 8,23
